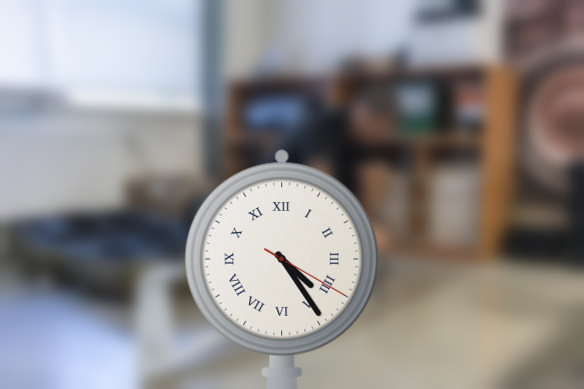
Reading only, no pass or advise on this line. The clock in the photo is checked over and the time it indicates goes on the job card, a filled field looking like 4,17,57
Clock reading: 4,24,20
